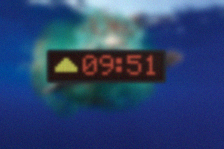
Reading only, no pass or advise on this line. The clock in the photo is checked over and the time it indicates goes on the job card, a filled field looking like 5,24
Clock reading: 9,51
